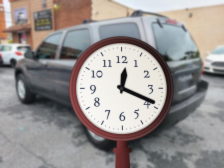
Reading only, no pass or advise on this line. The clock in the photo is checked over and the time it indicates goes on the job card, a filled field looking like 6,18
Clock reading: 12,19
